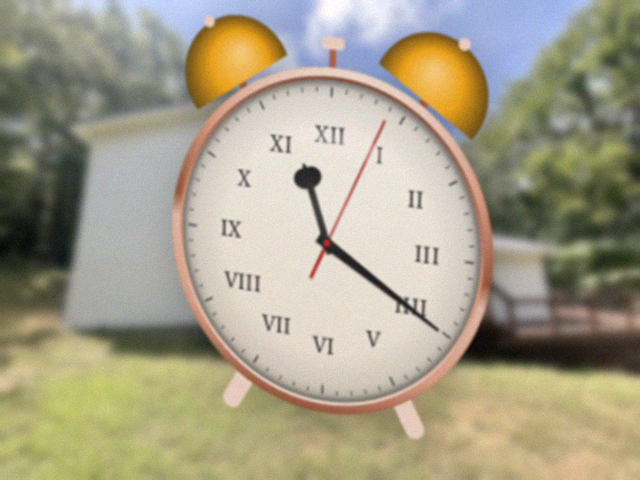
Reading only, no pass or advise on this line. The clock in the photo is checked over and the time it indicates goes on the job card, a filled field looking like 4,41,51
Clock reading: 11,20,04
